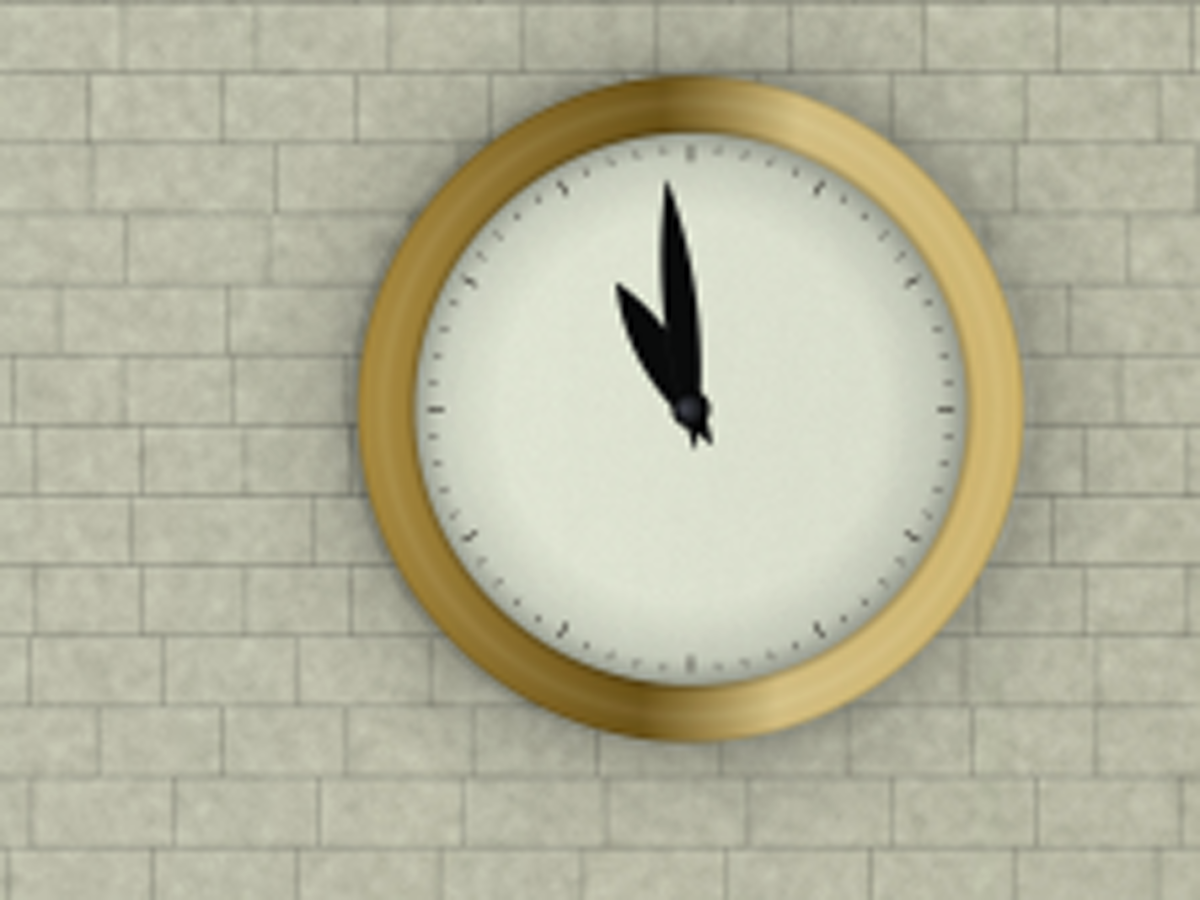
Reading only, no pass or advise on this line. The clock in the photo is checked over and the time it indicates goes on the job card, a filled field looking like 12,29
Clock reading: 10,59
